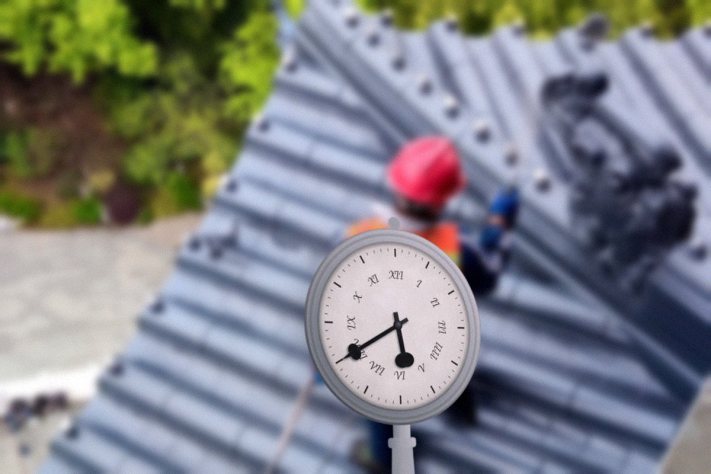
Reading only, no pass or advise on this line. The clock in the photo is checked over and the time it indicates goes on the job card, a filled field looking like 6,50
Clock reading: 5,40
